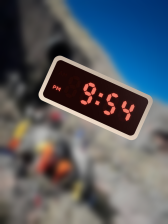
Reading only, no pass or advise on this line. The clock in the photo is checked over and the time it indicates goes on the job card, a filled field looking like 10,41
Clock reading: 9,54
